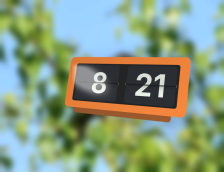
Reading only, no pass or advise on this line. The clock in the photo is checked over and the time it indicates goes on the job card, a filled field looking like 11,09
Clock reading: 8,21
